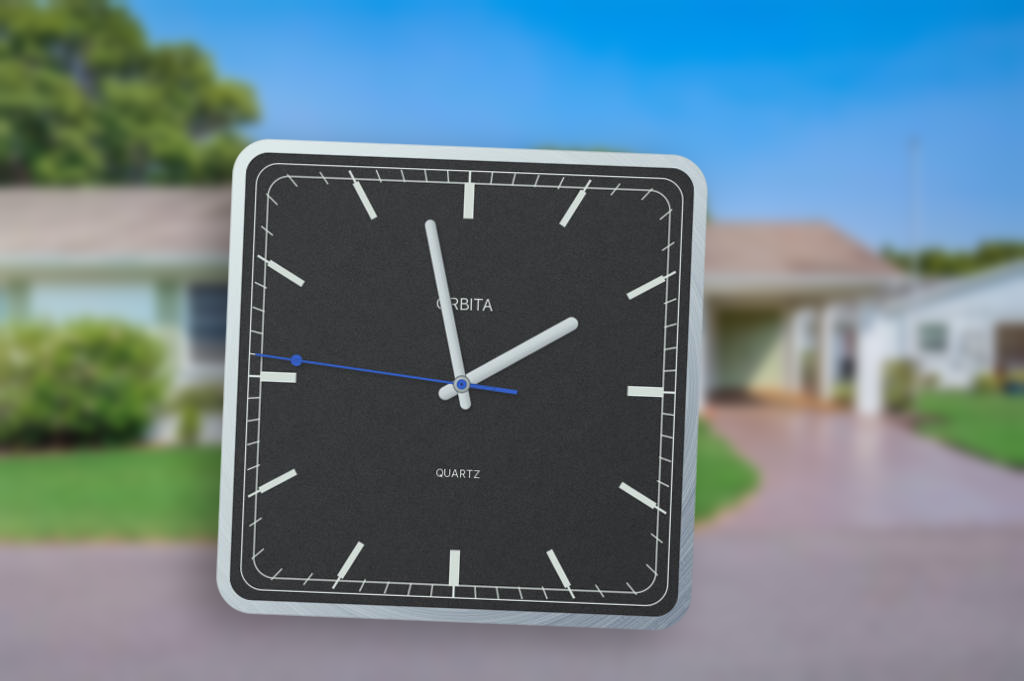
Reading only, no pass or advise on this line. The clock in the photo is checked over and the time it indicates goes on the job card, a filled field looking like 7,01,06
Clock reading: 1,57,46
